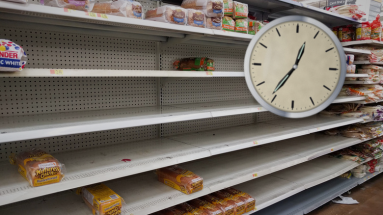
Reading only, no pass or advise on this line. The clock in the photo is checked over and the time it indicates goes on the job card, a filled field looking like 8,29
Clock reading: 12,36
